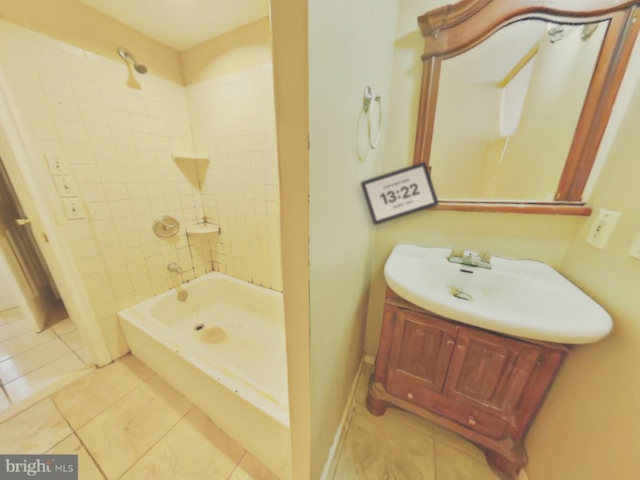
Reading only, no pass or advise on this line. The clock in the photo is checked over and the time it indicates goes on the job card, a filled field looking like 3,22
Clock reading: 13,22
